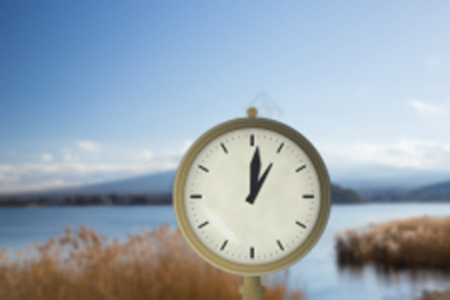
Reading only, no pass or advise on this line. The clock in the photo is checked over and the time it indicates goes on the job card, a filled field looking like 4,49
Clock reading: 1,01
